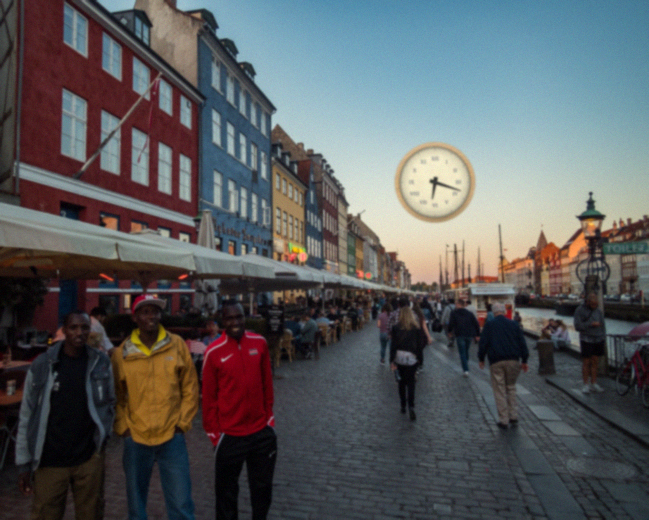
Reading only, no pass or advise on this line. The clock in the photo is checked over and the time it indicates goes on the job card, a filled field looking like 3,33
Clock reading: 6,18
